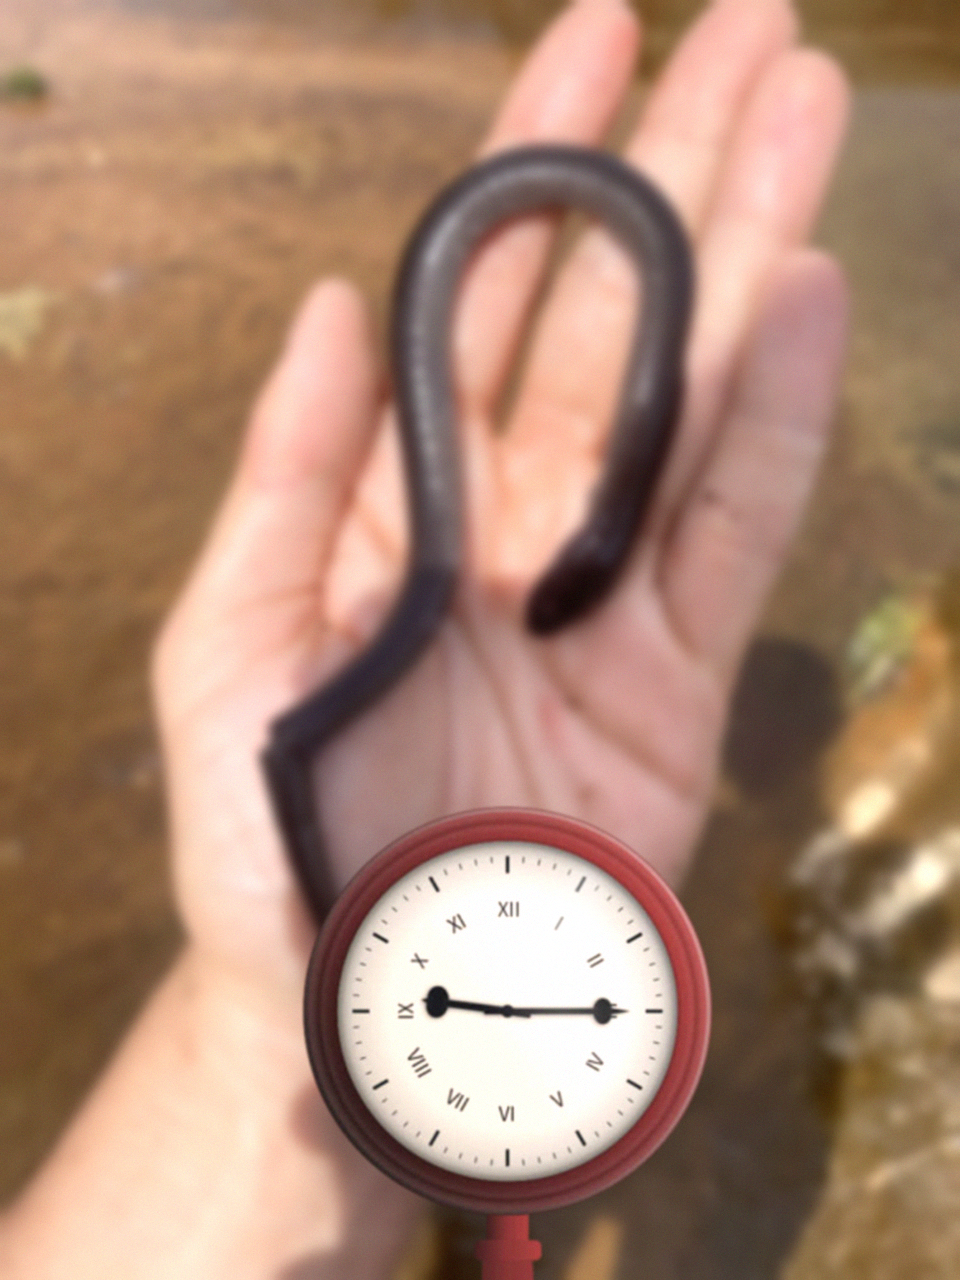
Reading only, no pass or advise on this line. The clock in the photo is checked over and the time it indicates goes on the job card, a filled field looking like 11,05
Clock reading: 9,15
